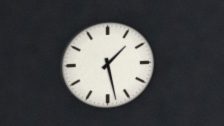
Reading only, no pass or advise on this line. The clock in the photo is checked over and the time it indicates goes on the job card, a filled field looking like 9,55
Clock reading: 1,28
